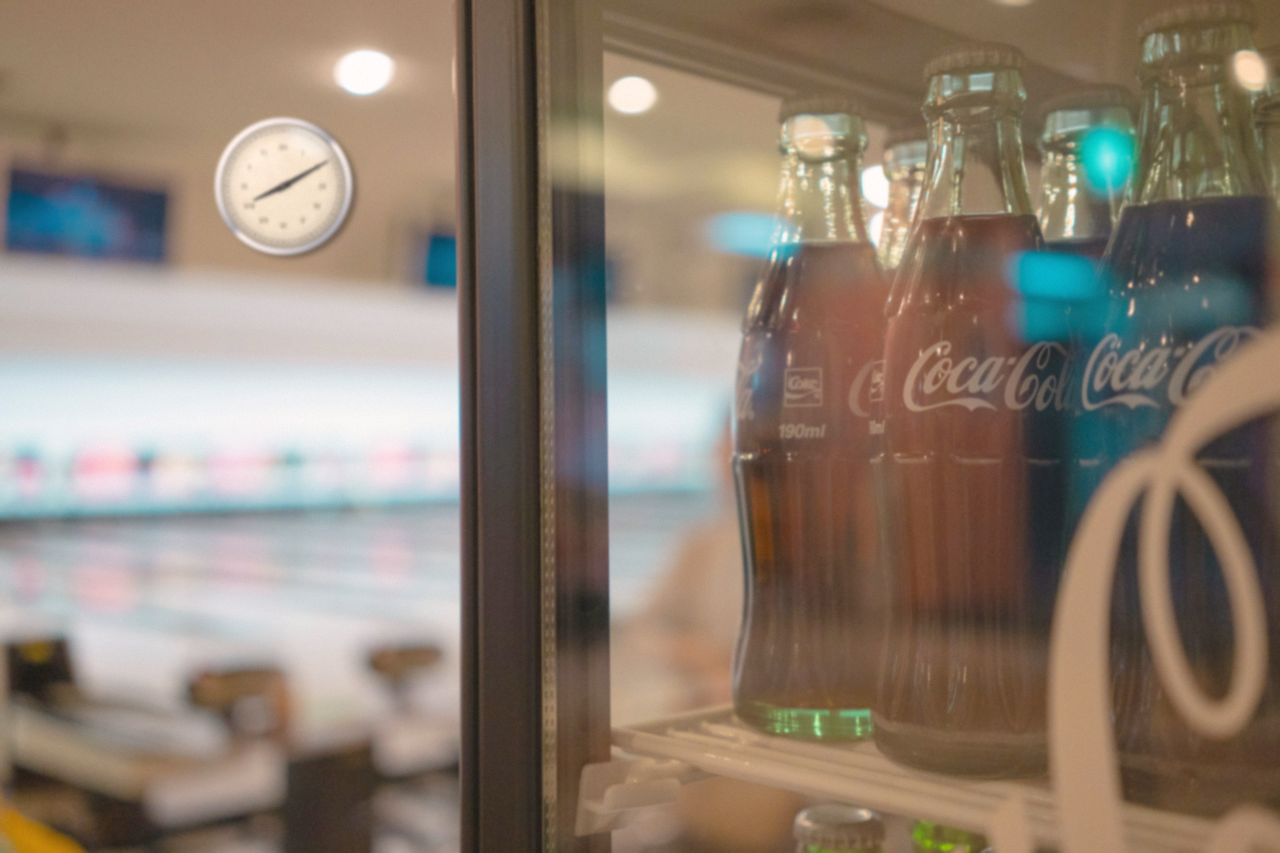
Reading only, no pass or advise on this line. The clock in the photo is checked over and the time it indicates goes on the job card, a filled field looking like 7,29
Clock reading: 8,10
